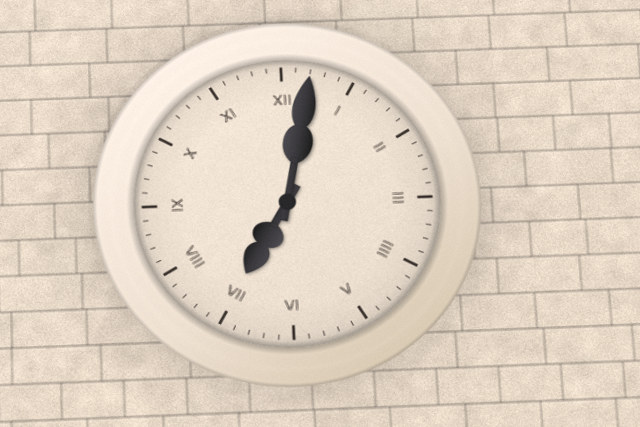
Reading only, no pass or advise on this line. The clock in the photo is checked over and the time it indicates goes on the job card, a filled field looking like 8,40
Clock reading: 7,02
